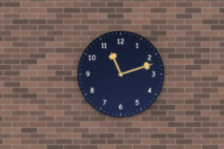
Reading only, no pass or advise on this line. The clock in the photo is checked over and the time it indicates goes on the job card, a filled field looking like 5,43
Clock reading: 11,12
